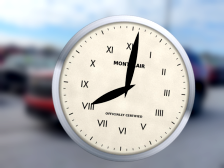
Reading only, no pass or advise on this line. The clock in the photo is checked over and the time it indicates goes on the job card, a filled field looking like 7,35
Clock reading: 8,01
